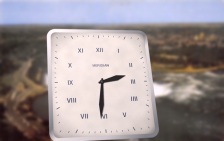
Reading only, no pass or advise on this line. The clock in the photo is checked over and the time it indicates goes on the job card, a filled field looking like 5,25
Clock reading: 2,31
